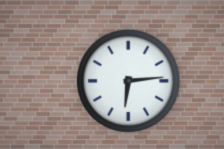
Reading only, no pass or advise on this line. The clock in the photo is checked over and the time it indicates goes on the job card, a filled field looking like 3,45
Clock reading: 6,14
